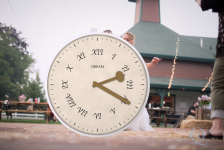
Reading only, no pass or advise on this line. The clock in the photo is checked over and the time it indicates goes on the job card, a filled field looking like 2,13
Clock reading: 2,20
